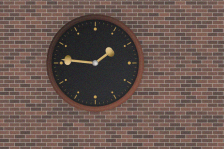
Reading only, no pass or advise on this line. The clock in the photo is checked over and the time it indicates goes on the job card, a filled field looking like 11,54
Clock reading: 1,46
